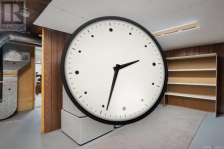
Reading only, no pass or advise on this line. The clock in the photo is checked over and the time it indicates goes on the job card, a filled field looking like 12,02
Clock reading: 2,34
